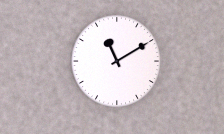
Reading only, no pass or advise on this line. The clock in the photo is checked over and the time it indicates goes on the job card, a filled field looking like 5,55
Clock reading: 11,10
